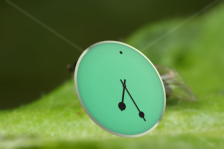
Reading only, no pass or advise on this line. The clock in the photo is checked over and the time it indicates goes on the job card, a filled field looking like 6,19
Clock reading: 6,25
